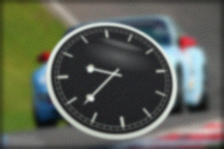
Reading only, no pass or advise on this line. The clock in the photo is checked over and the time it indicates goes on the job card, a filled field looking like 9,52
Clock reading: 9,38
